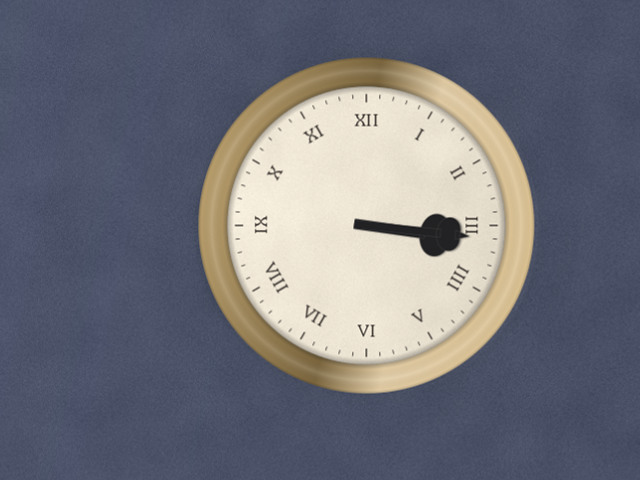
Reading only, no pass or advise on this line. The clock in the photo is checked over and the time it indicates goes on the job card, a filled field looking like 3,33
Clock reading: 3,16
